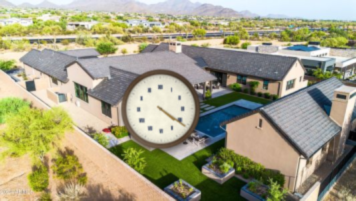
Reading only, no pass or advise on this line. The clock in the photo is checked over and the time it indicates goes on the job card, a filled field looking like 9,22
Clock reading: 4,21
